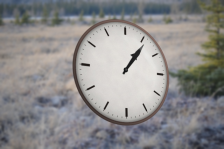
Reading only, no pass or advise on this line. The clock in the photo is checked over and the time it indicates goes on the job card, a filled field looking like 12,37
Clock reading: 1,06
